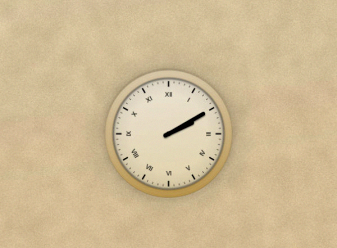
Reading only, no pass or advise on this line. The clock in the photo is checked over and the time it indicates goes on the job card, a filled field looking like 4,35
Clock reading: 2,10
